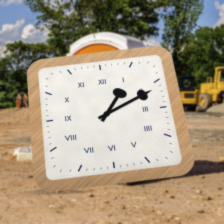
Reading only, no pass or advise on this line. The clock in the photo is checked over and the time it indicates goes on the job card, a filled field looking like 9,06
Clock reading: 1,11
